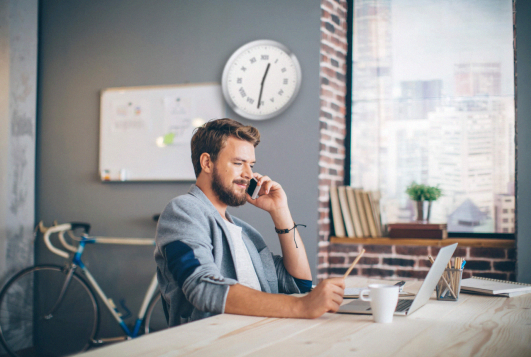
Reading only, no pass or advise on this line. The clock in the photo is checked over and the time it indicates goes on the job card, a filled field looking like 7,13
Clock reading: 12,31
